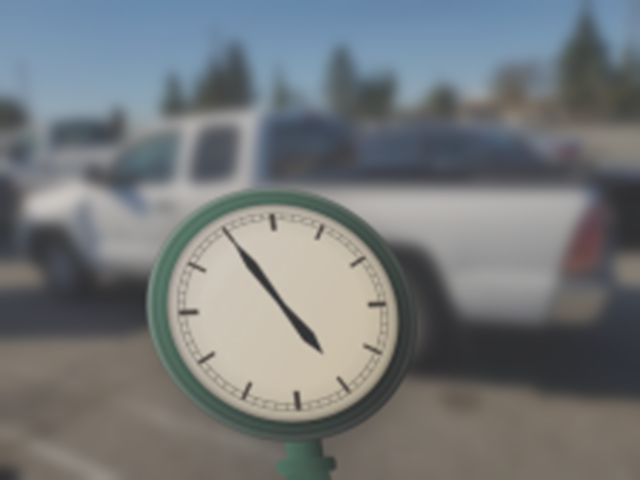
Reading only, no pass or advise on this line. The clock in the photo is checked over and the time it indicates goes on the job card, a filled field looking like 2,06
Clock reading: 4,55
